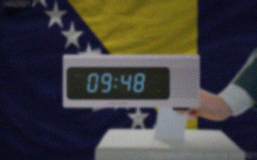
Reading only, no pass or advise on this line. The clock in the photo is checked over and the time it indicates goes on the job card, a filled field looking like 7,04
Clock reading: 9,48
